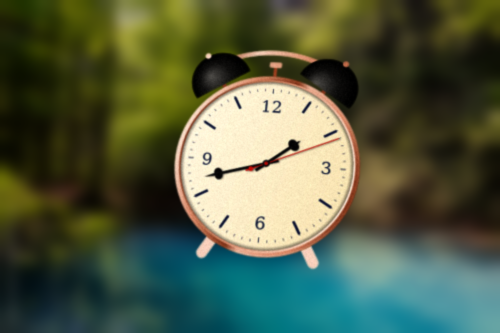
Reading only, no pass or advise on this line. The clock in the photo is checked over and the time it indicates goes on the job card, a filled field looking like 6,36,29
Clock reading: 1,42,11
